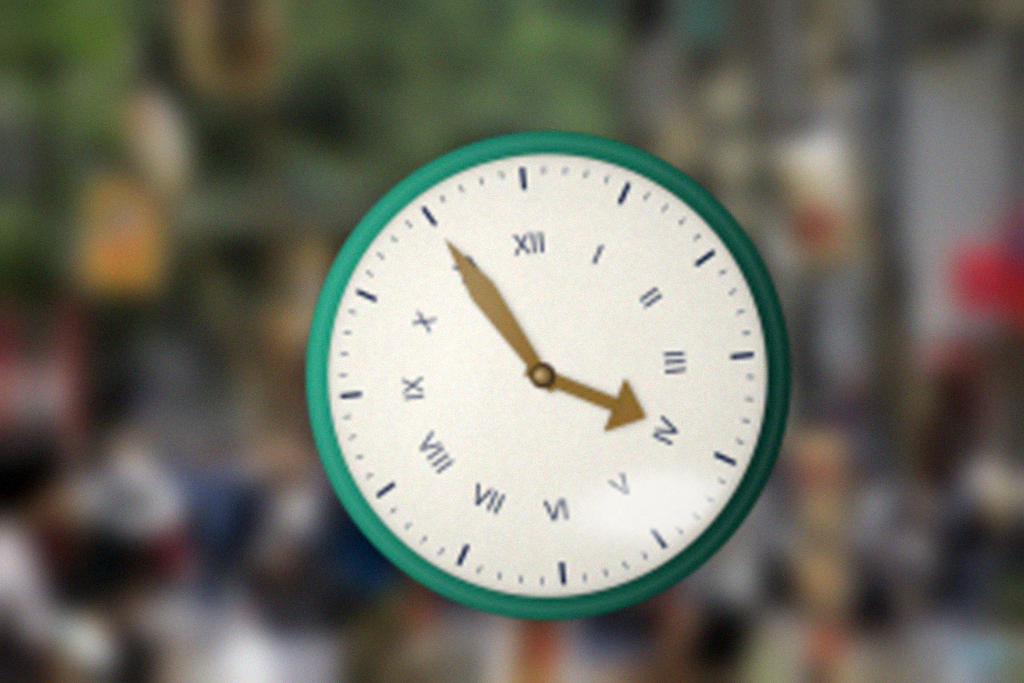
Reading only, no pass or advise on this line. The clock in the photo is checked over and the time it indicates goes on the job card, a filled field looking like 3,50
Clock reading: 3,55
